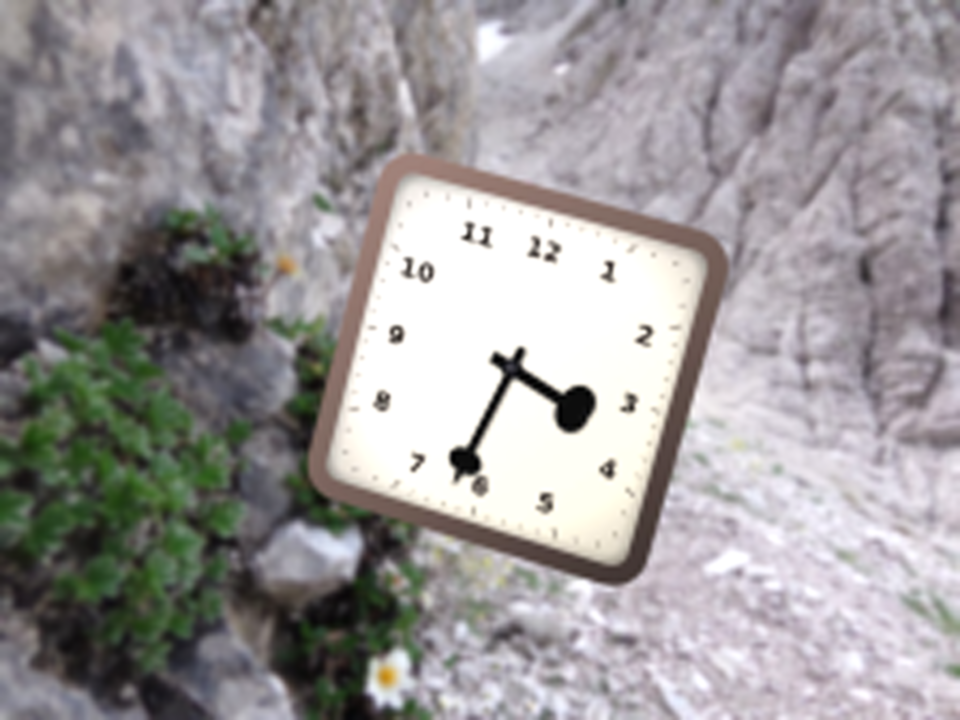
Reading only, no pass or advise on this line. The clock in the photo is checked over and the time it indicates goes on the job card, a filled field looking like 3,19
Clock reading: 3,32
